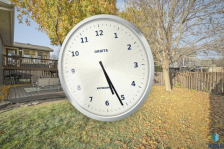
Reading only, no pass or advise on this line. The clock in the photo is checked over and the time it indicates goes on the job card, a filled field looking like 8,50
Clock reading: 5,26
